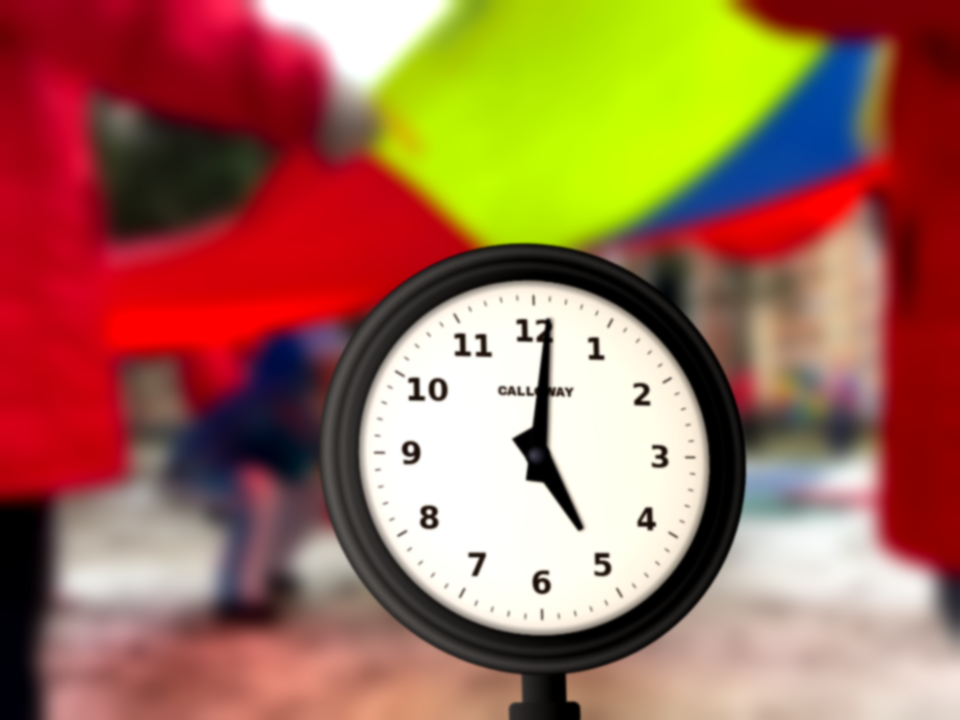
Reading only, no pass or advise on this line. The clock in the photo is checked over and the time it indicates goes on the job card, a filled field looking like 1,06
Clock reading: 5,01
